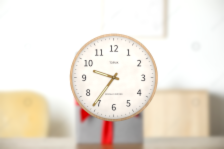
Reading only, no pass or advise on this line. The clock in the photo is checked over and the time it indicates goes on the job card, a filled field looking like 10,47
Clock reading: 9,36
